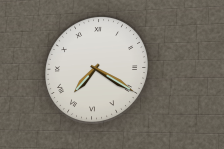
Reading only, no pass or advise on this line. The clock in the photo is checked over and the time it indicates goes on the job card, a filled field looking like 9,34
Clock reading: 7,20
